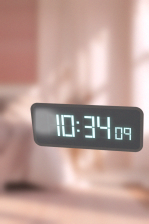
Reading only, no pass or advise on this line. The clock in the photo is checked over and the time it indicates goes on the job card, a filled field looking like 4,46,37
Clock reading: 10,34,09
